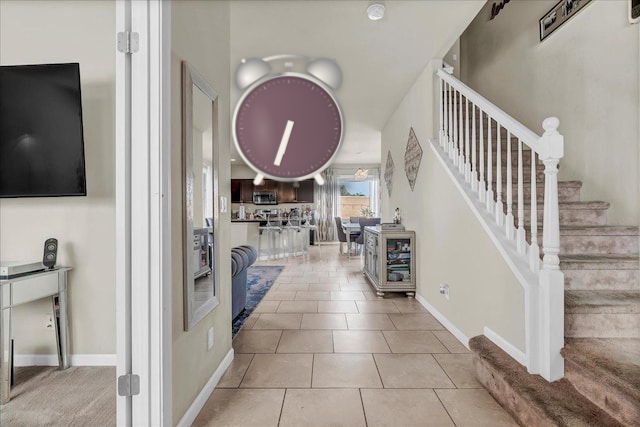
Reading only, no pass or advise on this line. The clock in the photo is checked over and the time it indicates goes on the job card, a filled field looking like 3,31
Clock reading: 6,33
